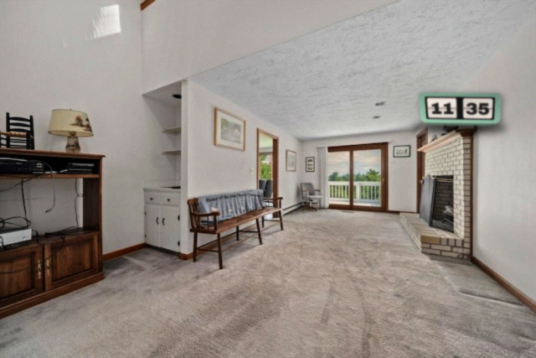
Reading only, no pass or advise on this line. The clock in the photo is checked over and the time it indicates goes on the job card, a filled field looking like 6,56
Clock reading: 11,35
